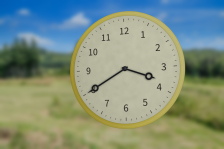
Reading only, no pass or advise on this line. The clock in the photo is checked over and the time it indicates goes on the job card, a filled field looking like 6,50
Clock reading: 3,40
